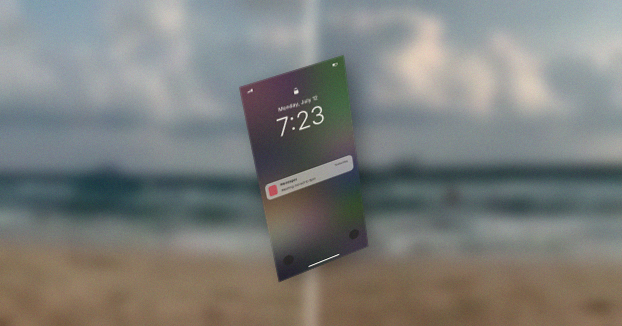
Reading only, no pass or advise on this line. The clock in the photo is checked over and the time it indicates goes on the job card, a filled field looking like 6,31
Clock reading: 7,23
